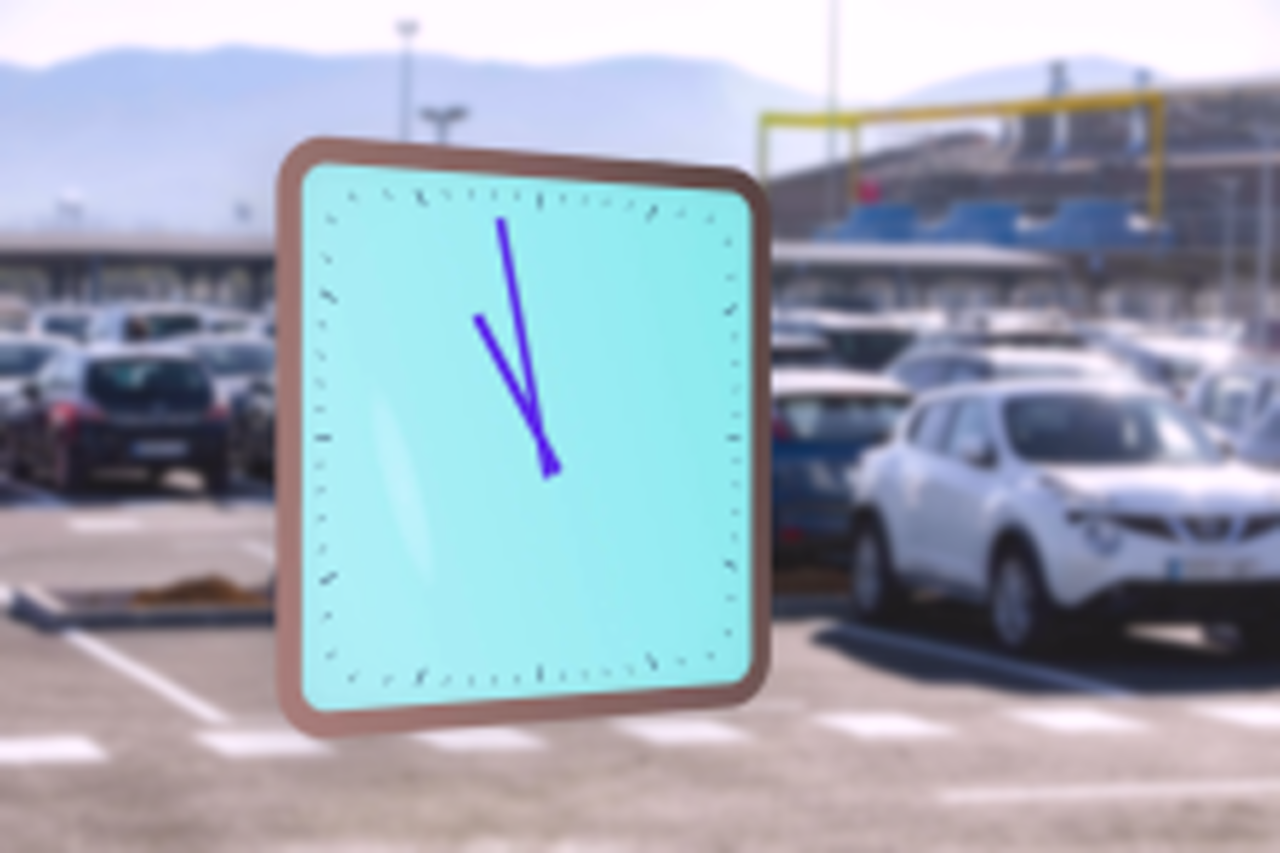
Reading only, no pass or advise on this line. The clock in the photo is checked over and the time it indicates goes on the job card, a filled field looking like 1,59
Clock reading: 10,58
